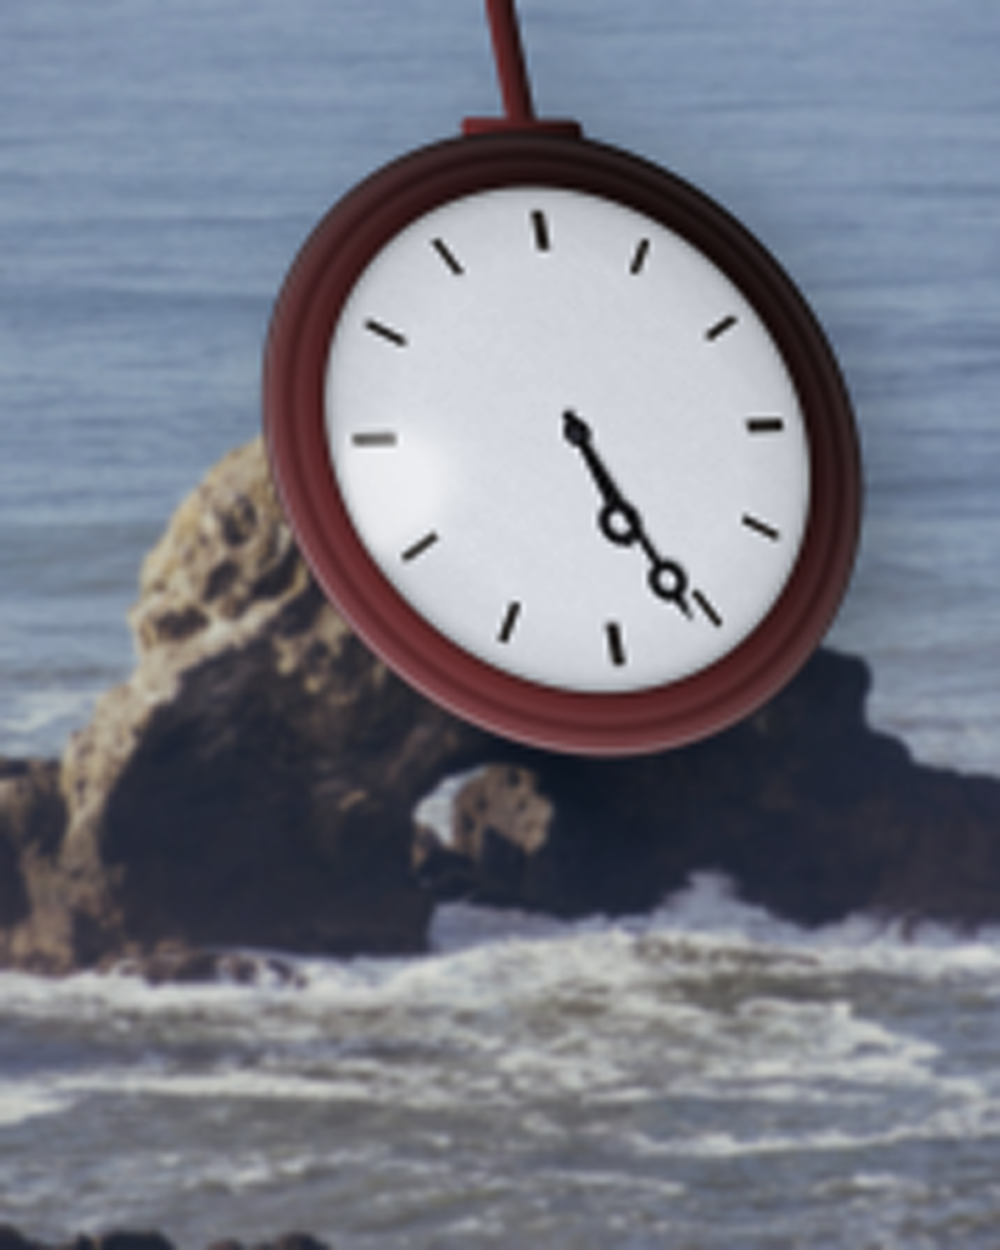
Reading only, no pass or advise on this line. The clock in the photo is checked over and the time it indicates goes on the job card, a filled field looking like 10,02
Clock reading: 5,26
